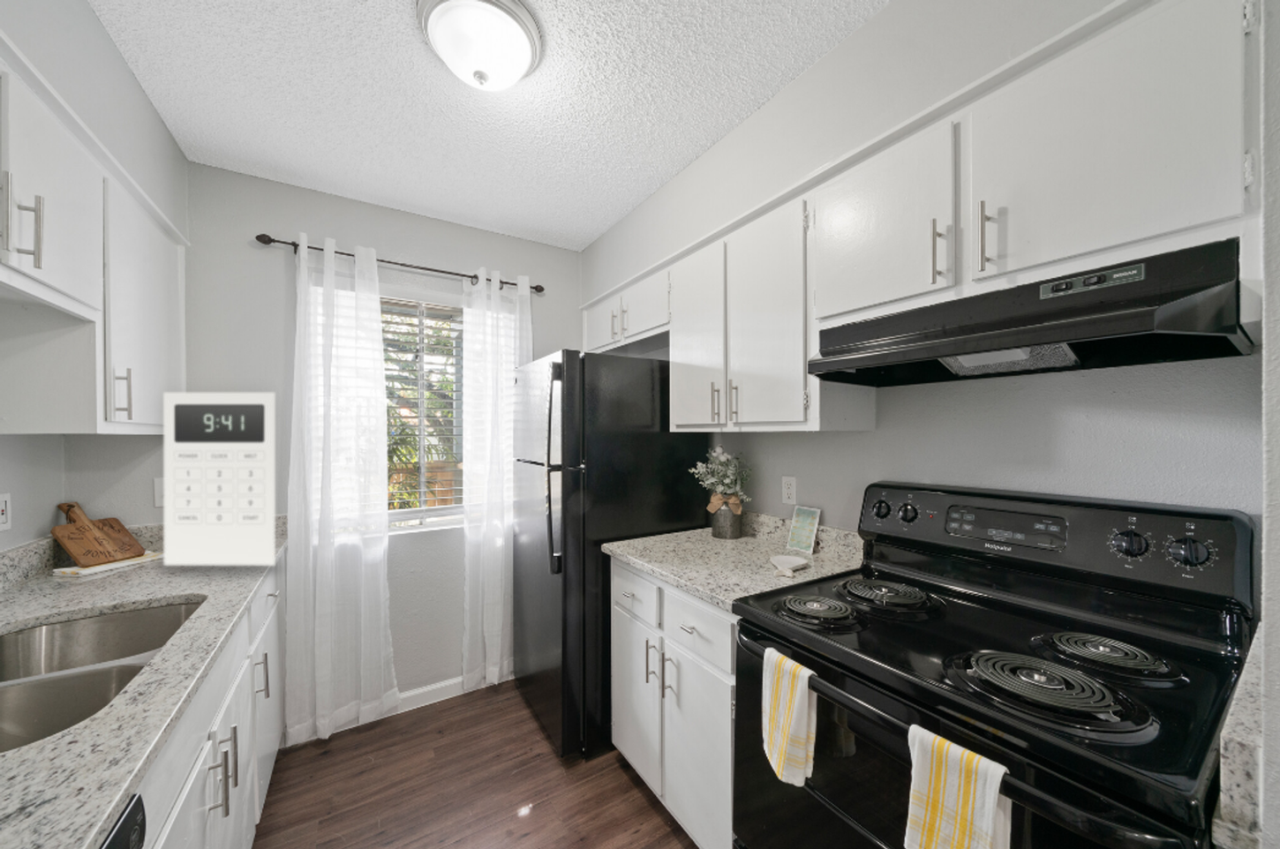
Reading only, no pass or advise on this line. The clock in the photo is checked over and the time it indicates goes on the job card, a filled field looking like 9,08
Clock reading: 9,41
